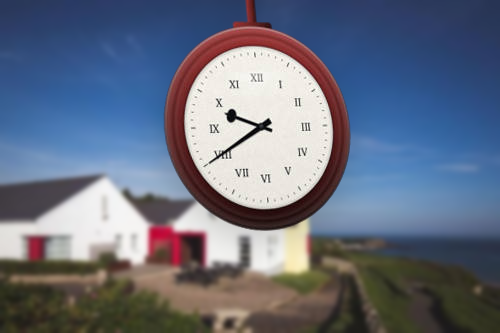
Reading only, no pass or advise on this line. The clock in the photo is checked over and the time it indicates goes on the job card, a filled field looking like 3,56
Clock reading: 9,40
